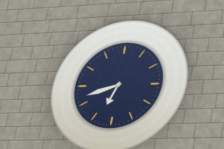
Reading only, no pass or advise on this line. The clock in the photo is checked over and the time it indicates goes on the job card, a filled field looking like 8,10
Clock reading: 6,42
